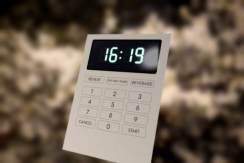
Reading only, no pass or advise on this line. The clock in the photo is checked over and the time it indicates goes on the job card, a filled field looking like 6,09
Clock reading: 16,19
